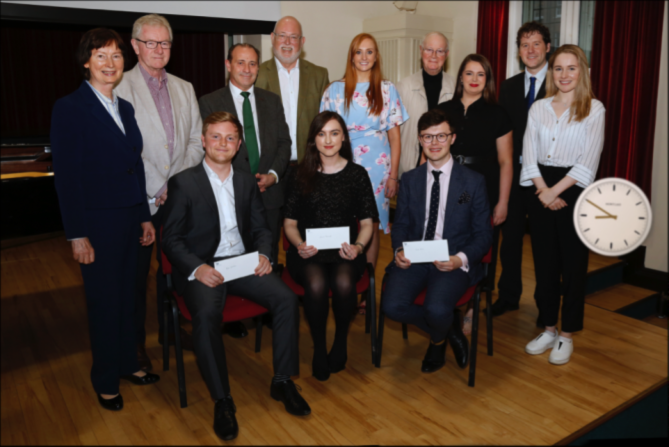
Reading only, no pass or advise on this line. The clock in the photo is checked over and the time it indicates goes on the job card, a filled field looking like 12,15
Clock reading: 8,50
